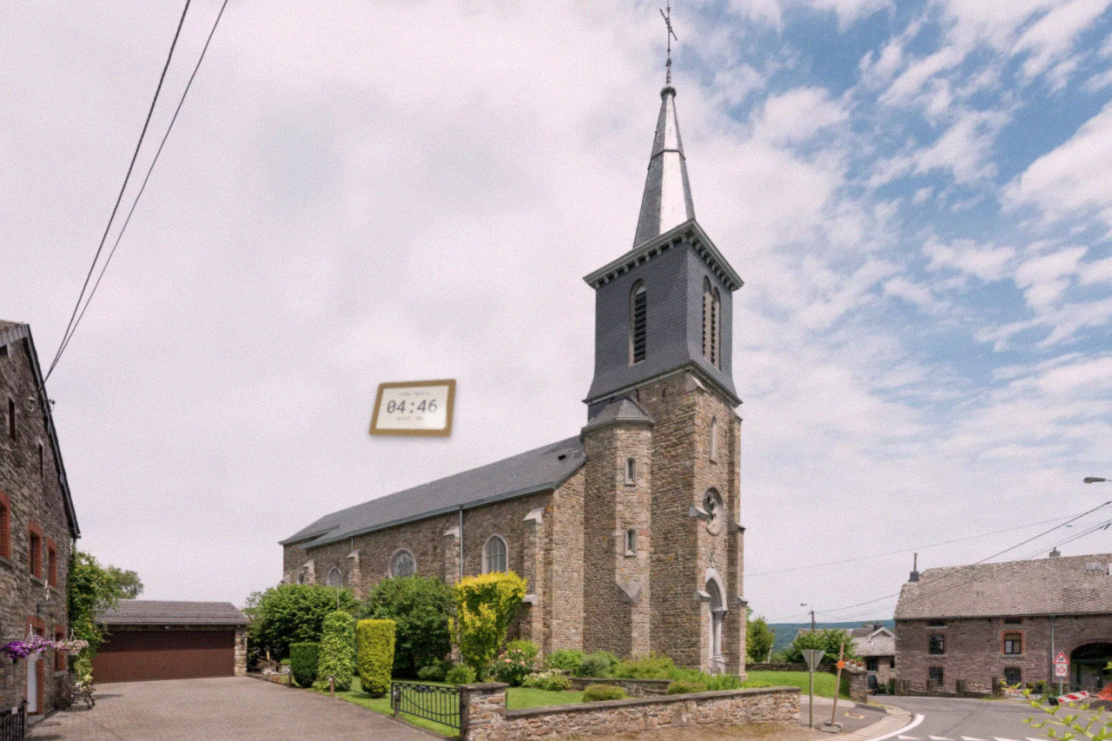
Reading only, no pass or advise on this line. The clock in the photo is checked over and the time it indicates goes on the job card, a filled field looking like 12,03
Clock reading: 4,46
